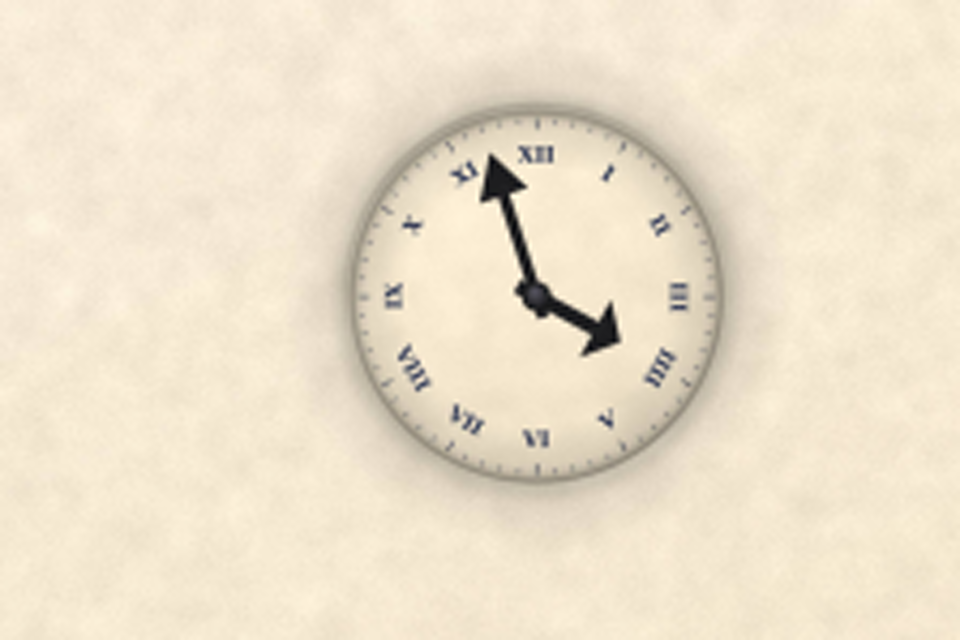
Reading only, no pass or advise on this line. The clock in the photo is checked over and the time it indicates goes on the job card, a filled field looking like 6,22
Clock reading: 3,57
